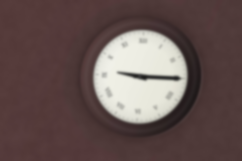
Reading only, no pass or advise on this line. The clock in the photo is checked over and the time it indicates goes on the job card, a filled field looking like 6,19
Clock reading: 9,15
